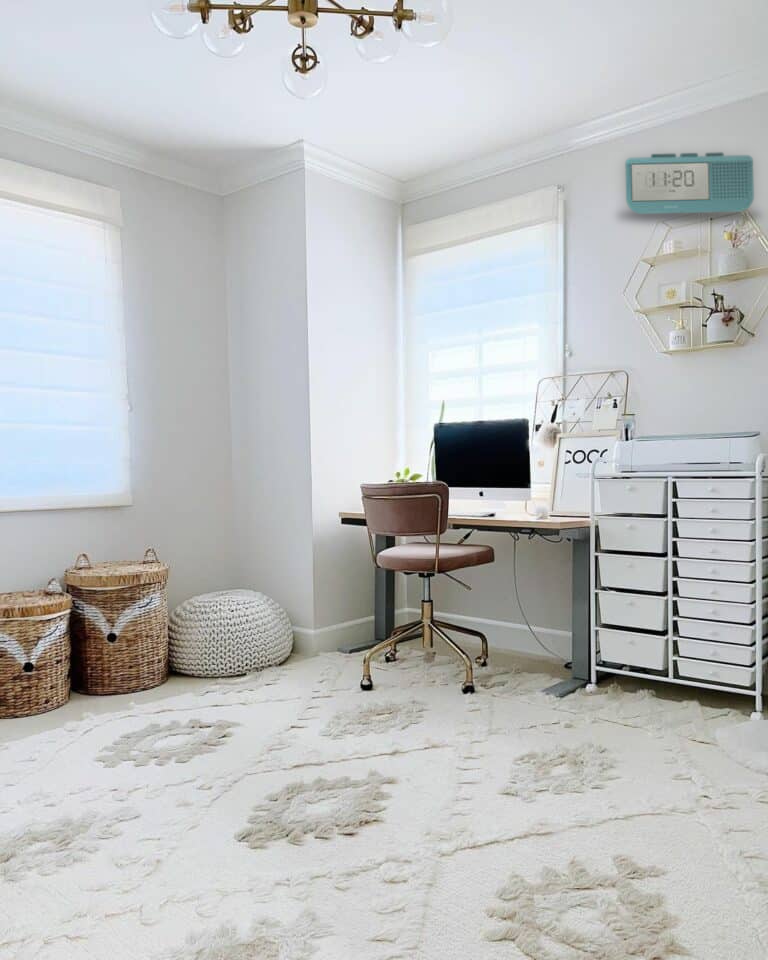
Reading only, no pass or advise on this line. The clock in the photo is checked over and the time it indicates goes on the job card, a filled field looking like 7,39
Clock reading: 11,20
